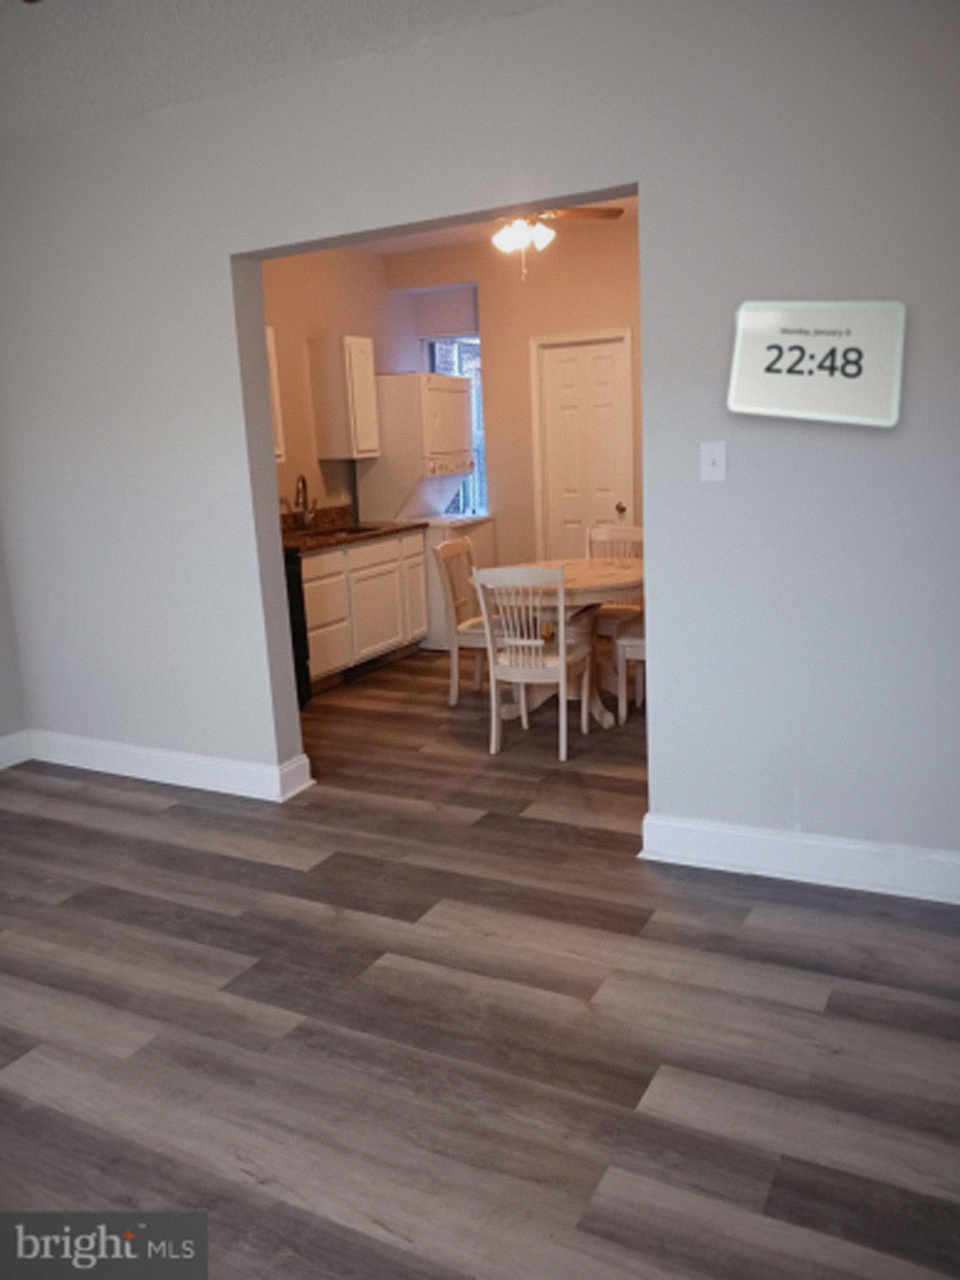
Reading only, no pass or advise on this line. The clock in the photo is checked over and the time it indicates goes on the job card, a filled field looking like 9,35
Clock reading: 22,48
